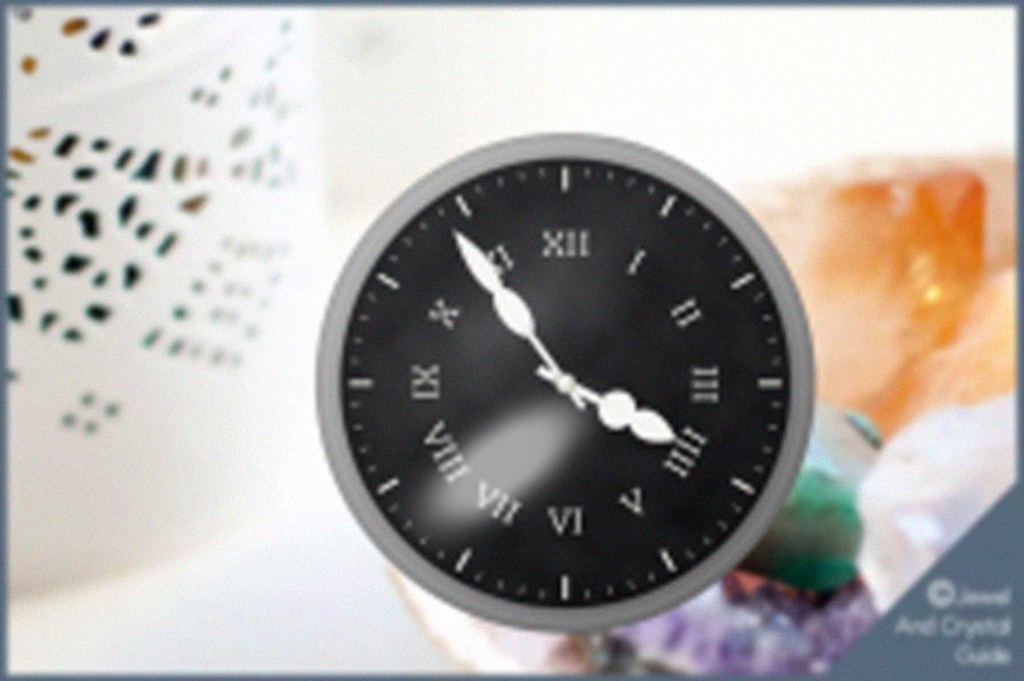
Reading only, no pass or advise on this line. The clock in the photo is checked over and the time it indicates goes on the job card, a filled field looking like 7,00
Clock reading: 3,54
